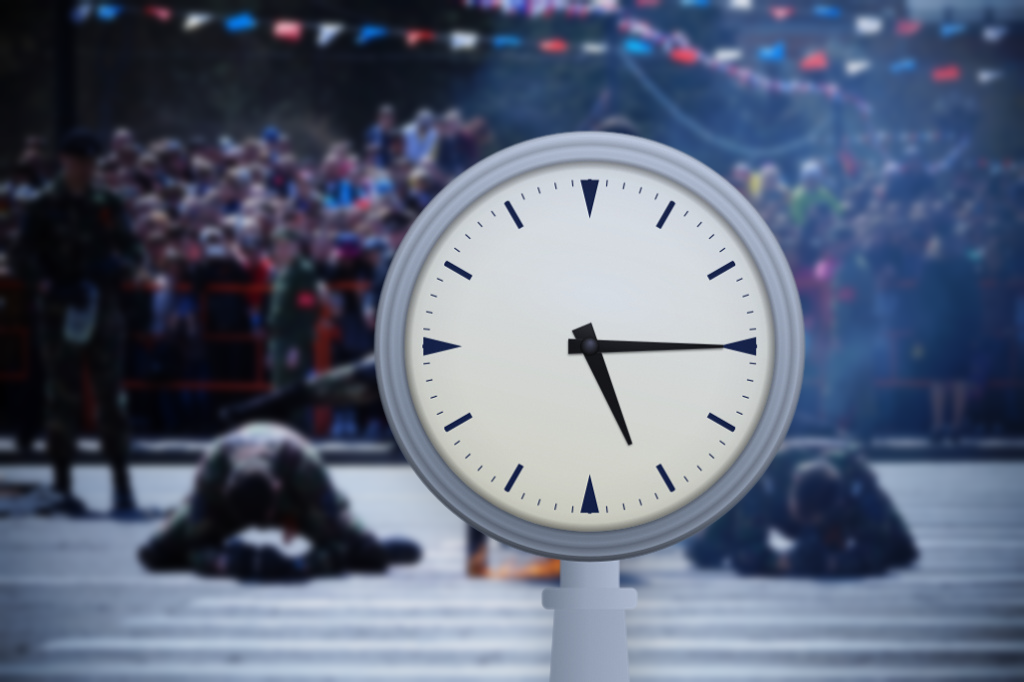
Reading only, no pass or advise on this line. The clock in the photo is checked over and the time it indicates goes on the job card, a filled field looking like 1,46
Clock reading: 5,15
